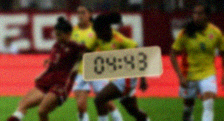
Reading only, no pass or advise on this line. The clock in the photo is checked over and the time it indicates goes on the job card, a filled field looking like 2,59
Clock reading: 4,43
